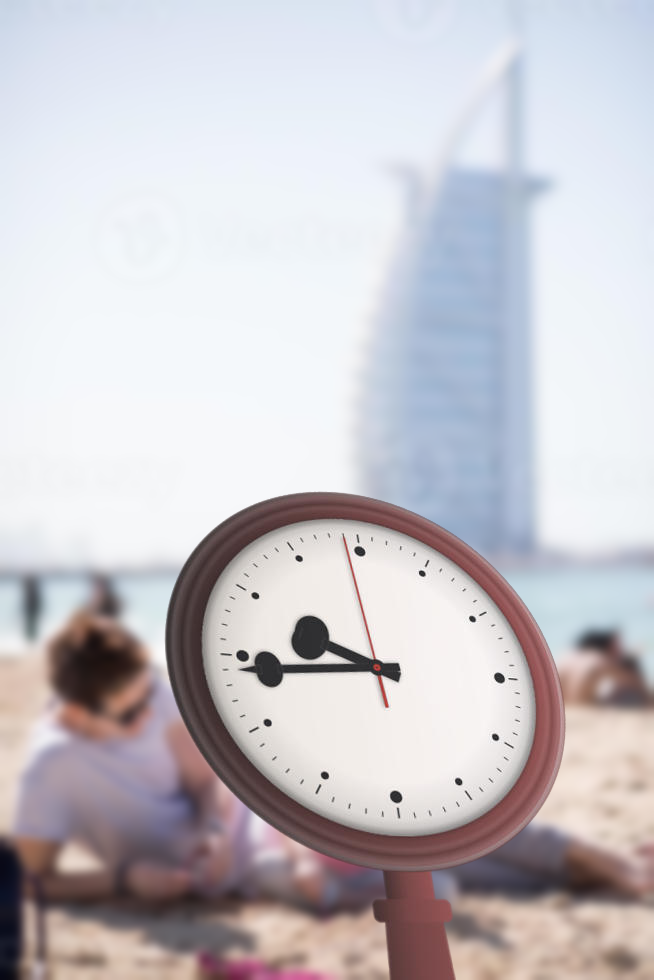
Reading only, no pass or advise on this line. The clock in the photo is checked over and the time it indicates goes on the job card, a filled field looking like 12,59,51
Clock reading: 9,43,59
